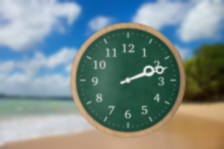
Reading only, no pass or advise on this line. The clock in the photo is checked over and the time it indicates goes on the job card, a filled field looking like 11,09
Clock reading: 2,12
